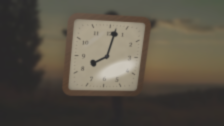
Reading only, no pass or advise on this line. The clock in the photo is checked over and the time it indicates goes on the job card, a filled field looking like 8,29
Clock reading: 8,02
